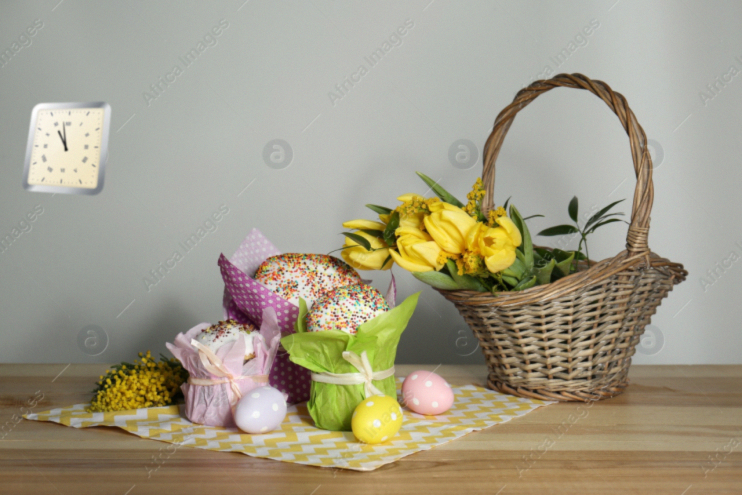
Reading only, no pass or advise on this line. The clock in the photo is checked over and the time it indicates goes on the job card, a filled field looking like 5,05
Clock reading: 10,58
